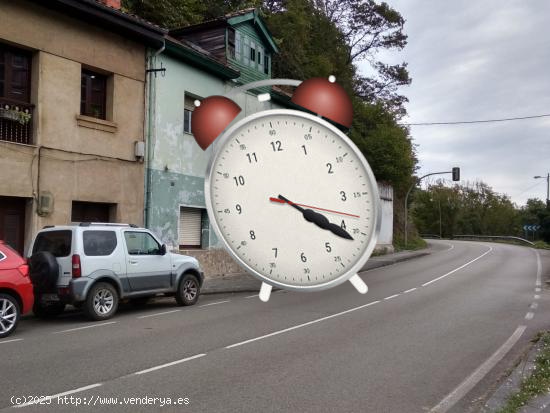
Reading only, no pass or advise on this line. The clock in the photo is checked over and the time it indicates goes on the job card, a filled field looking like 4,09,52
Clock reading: 4,21,18
